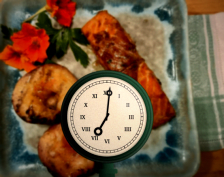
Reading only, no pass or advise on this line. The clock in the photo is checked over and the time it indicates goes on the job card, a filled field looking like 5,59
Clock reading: 7,01
